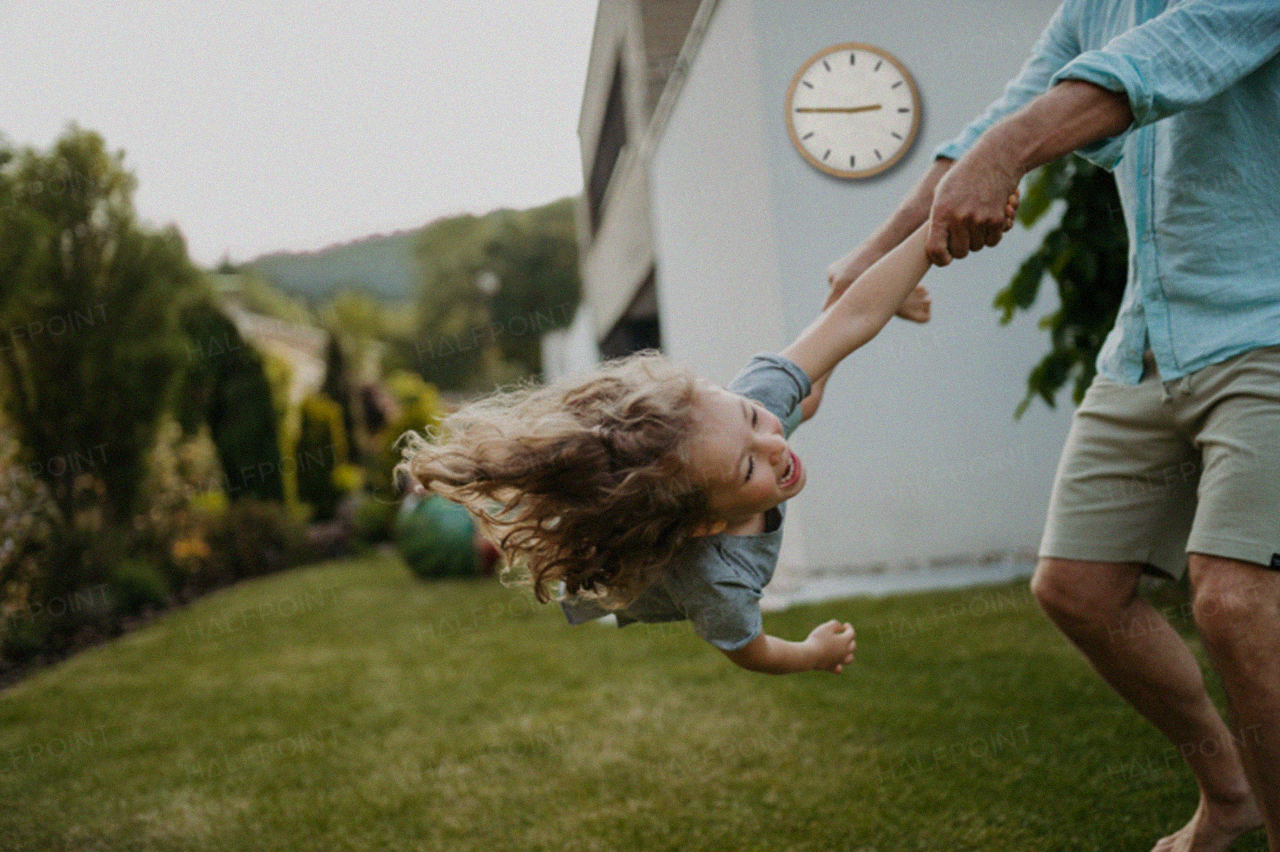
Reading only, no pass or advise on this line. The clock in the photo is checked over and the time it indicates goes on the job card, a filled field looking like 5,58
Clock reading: 2,45
